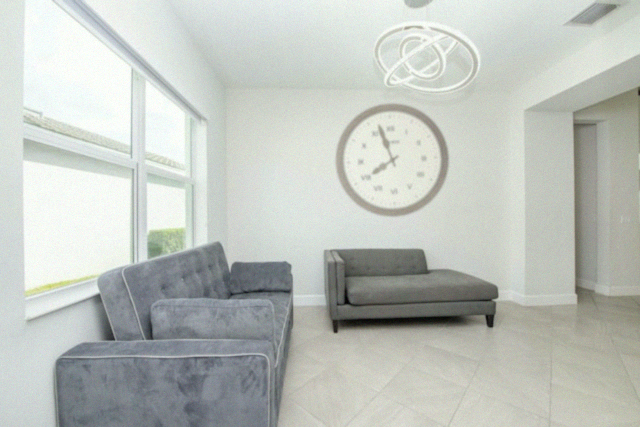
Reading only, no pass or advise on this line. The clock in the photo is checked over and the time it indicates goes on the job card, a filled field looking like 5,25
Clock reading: 7,57
